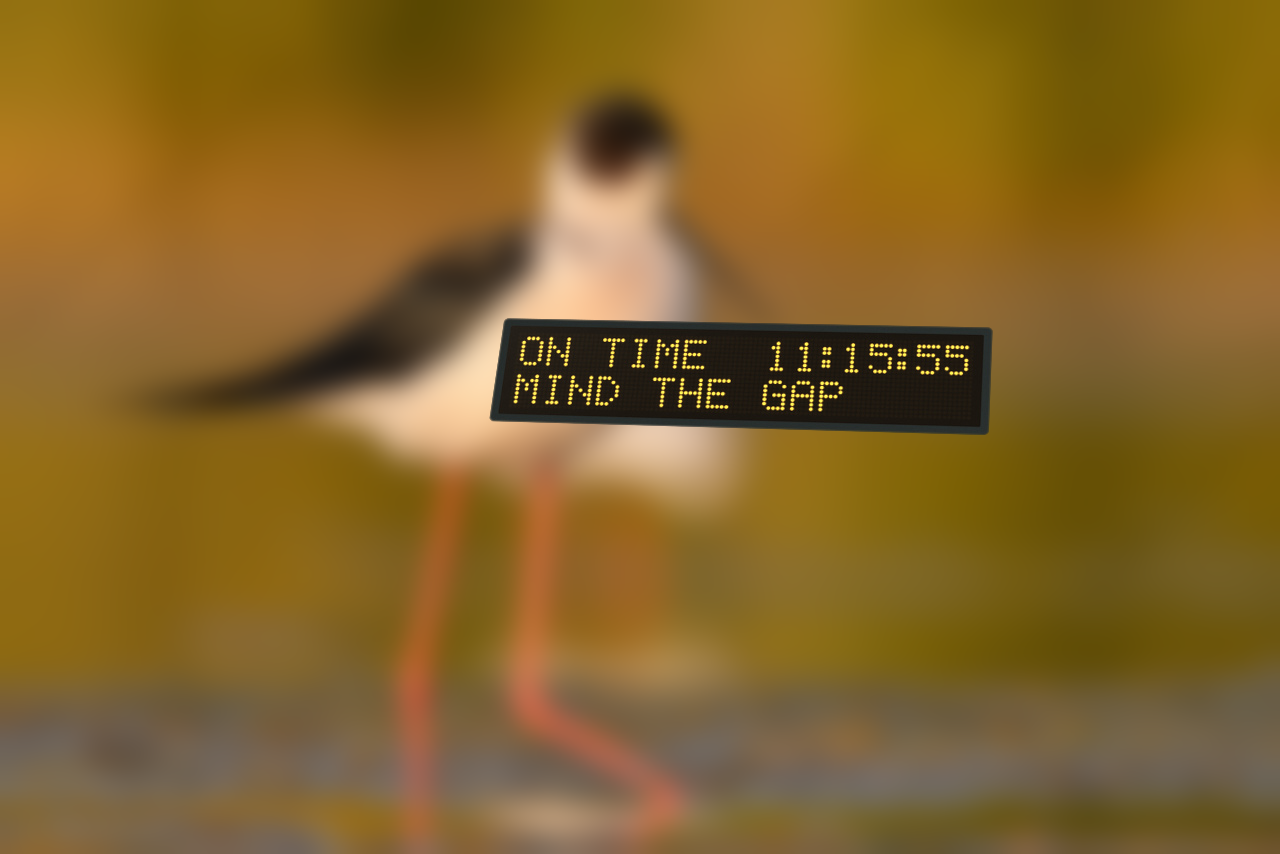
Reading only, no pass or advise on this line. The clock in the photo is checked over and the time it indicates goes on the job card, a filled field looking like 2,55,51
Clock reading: 11,15,55
